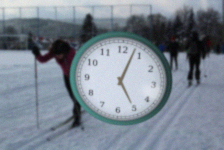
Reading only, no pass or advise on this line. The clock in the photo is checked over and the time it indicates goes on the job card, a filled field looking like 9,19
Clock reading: 5,03
